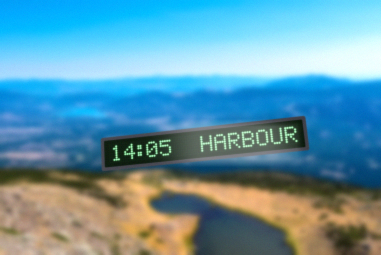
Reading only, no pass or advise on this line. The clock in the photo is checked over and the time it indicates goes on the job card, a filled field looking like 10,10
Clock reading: 14,05
